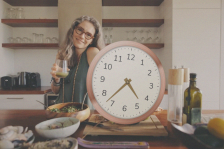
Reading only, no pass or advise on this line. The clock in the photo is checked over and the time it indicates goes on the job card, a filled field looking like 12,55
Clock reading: 4,37
